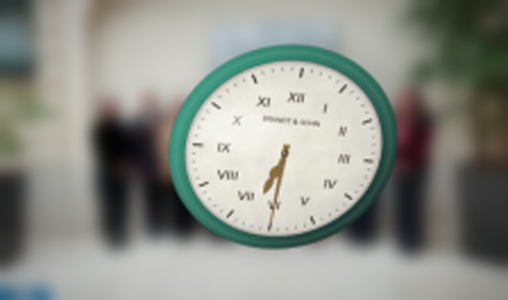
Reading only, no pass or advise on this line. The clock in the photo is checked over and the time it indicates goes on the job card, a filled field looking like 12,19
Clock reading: 6,30
